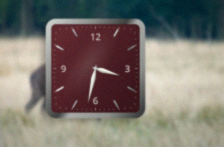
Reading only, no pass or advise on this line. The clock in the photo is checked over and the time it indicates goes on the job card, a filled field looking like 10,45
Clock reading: 3,32
